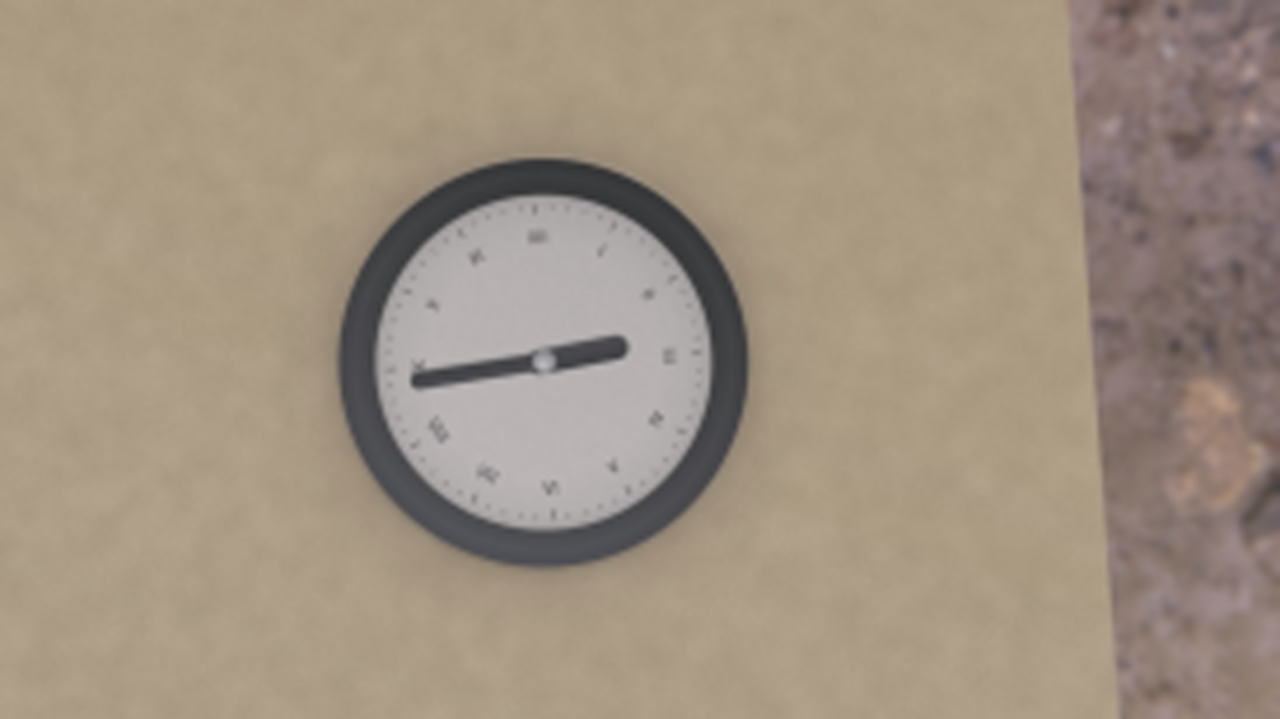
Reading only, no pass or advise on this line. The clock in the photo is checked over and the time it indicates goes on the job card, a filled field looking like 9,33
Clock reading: 2,44
